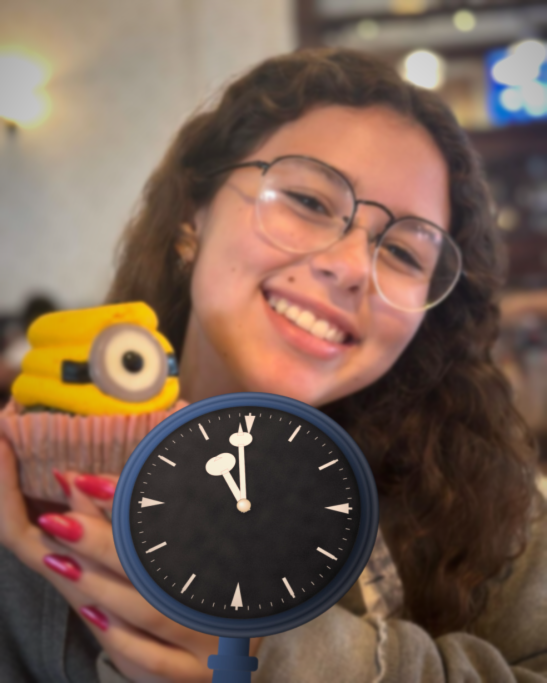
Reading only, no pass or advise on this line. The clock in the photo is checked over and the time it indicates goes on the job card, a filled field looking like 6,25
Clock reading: 10,59
